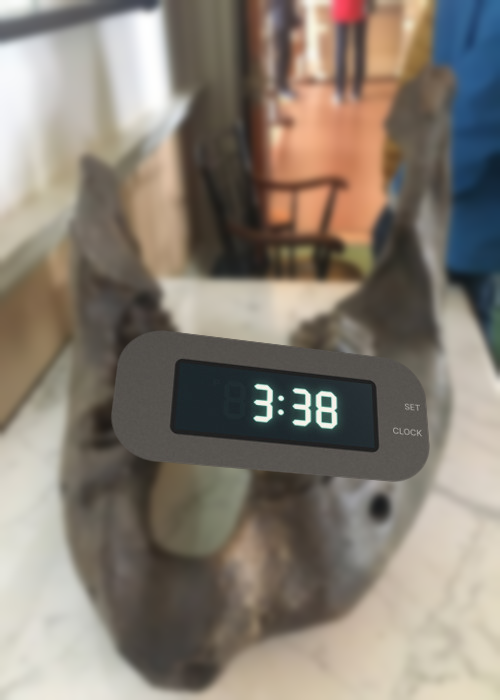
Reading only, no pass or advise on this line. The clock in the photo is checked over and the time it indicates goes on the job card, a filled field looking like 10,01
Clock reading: 3,38
